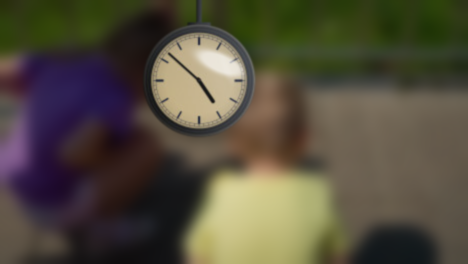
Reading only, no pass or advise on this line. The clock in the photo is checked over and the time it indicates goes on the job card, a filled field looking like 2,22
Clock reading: 4,52
